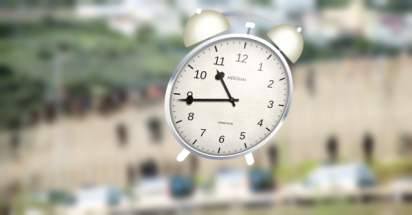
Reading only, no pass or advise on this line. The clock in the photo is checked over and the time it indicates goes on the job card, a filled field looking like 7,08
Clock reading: 10,44
